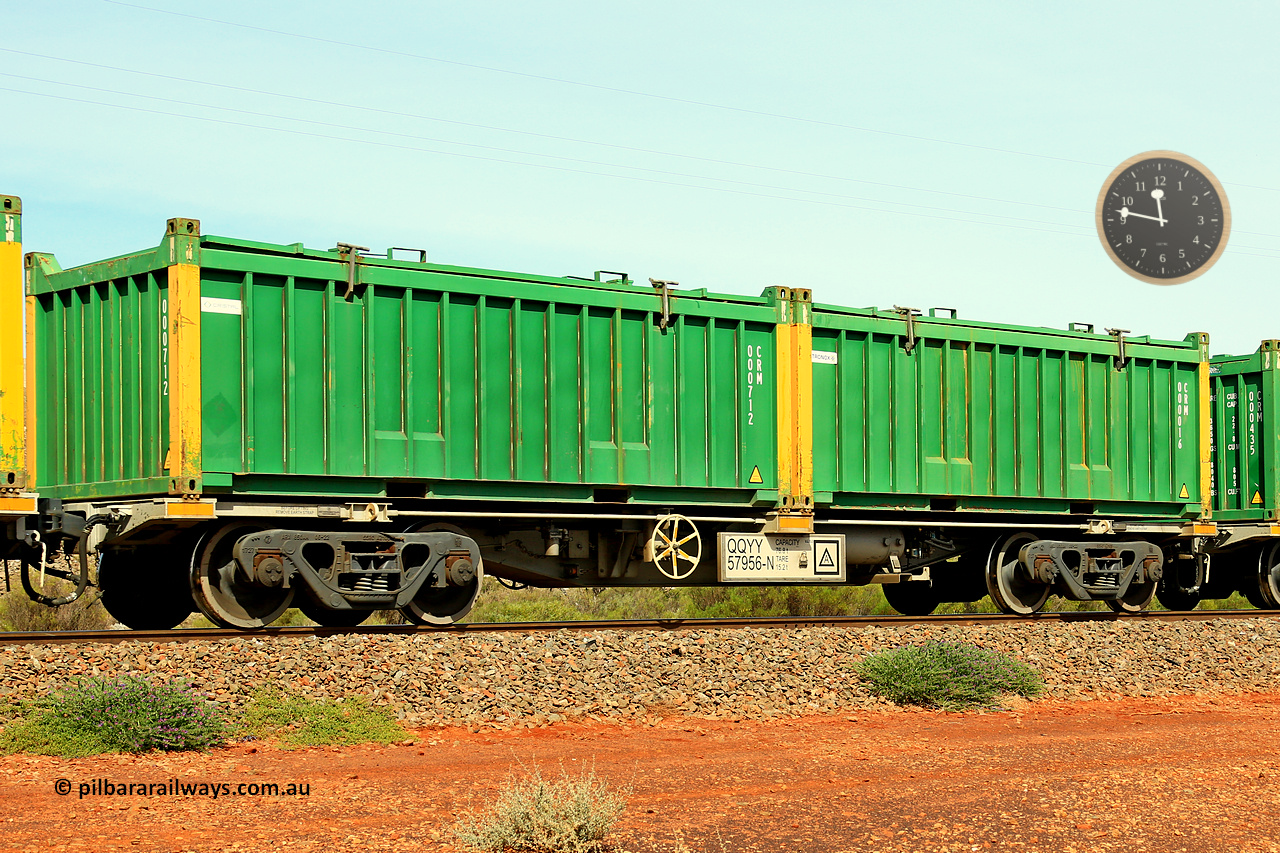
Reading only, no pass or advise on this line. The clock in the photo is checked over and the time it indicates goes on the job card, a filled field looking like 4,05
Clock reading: 11,47
